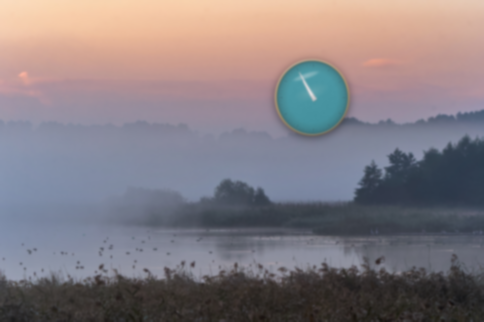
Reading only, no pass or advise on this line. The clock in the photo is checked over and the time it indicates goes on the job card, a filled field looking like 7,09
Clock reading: 10,55
